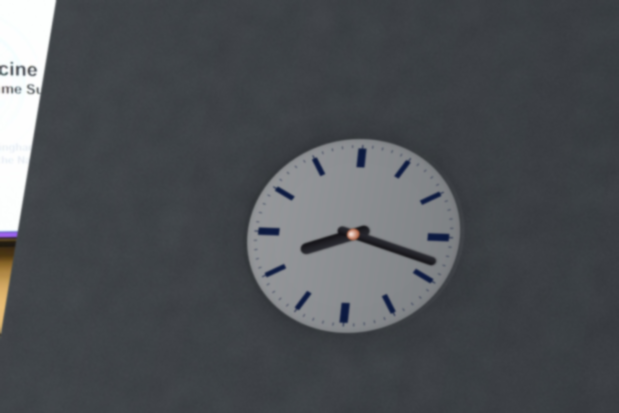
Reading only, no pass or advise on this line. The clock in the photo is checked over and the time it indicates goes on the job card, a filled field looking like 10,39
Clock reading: 8,18
